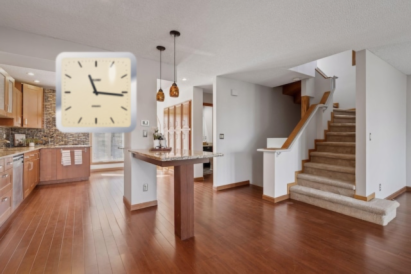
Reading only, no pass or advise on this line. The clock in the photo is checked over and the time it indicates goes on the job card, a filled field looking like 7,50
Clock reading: 11,16
